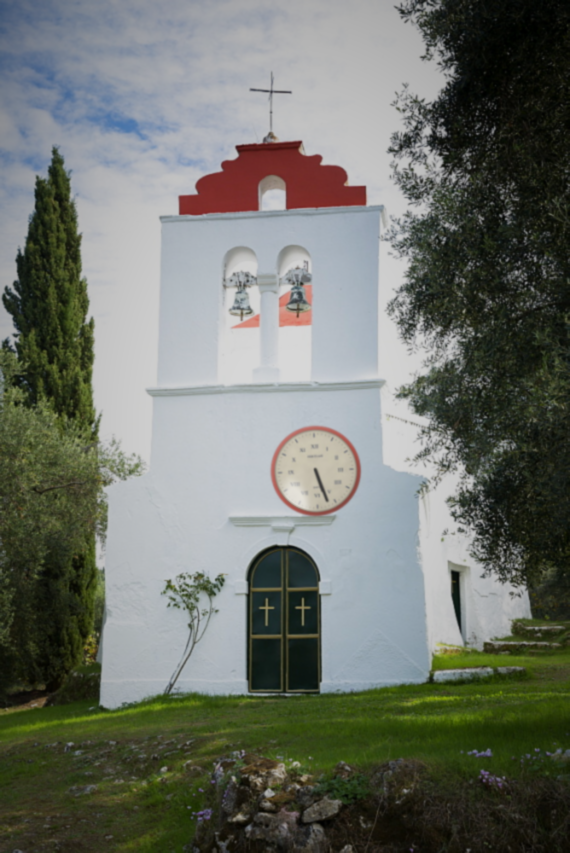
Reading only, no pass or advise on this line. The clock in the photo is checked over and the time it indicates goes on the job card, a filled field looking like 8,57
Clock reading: 5,27
